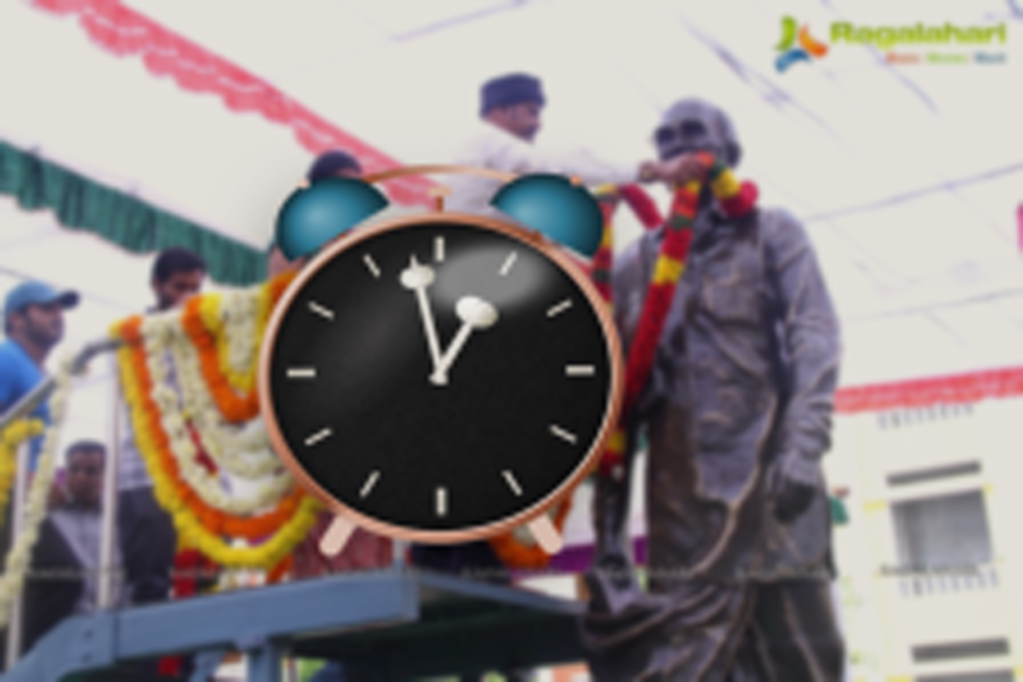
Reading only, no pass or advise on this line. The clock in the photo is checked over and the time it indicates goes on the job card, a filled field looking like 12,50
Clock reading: 12,58
